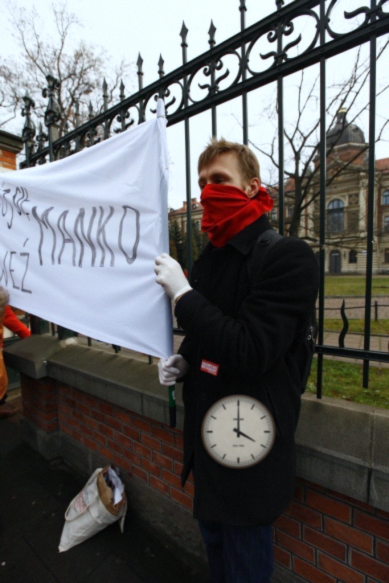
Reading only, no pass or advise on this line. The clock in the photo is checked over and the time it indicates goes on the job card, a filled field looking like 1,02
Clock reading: 4,00
